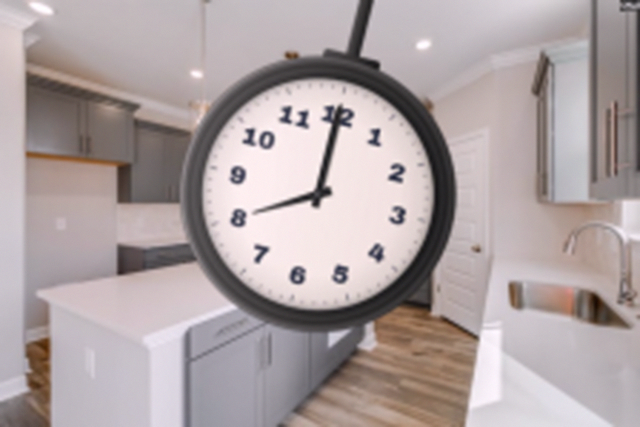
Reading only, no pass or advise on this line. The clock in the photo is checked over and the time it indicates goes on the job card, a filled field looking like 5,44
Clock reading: 8,00
